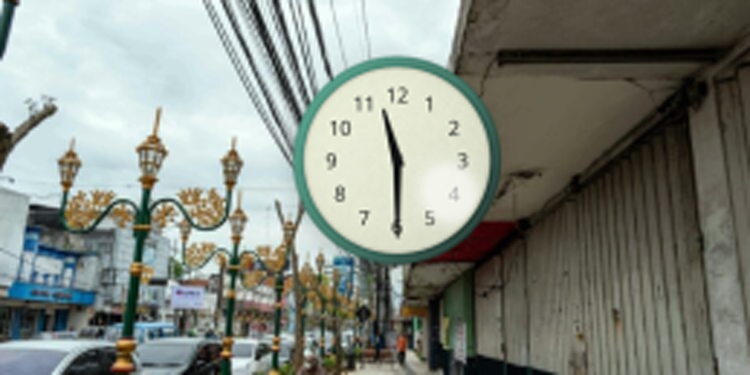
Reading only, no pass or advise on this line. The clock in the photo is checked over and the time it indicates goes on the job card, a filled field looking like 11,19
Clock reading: 11,30
